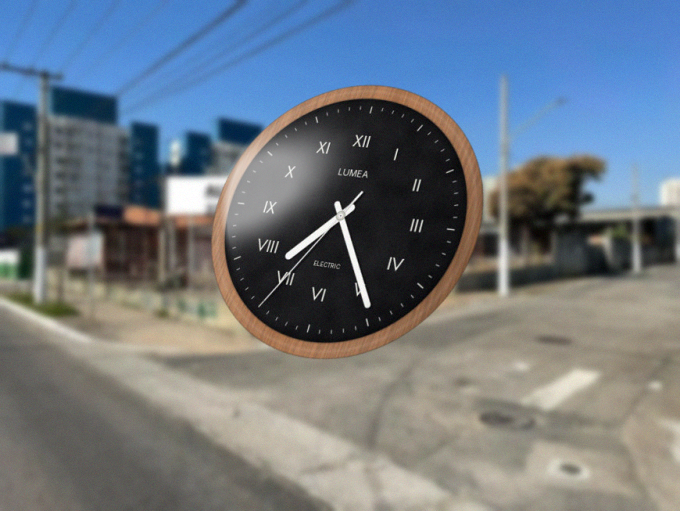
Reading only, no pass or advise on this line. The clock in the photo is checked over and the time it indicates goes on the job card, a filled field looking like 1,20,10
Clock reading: 7,24,35
